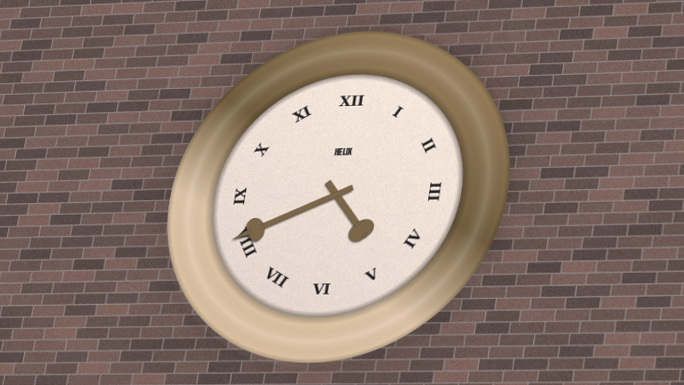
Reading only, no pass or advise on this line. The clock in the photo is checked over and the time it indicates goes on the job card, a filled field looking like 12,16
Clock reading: 4,41
